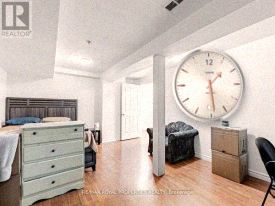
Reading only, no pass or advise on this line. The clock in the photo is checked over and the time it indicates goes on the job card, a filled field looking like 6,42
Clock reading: 1,29
